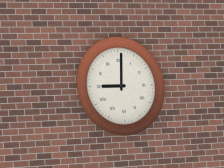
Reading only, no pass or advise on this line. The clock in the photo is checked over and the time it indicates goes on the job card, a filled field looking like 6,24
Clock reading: 9,01
